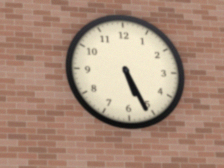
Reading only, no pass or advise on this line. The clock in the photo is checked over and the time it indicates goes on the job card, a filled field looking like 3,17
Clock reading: 5,26
